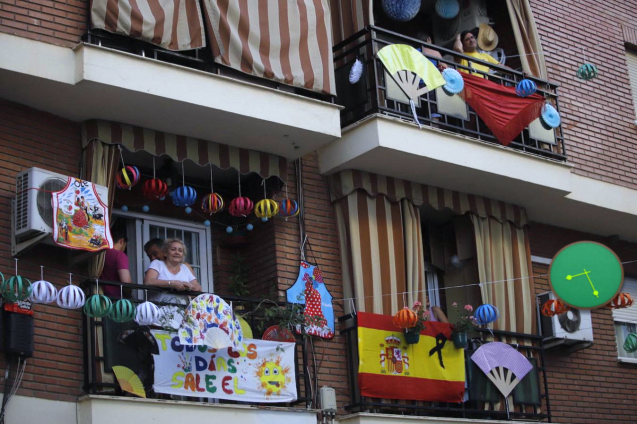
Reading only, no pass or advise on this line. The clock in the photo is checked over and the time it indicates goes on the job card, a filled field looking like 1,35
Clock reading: 8,26
